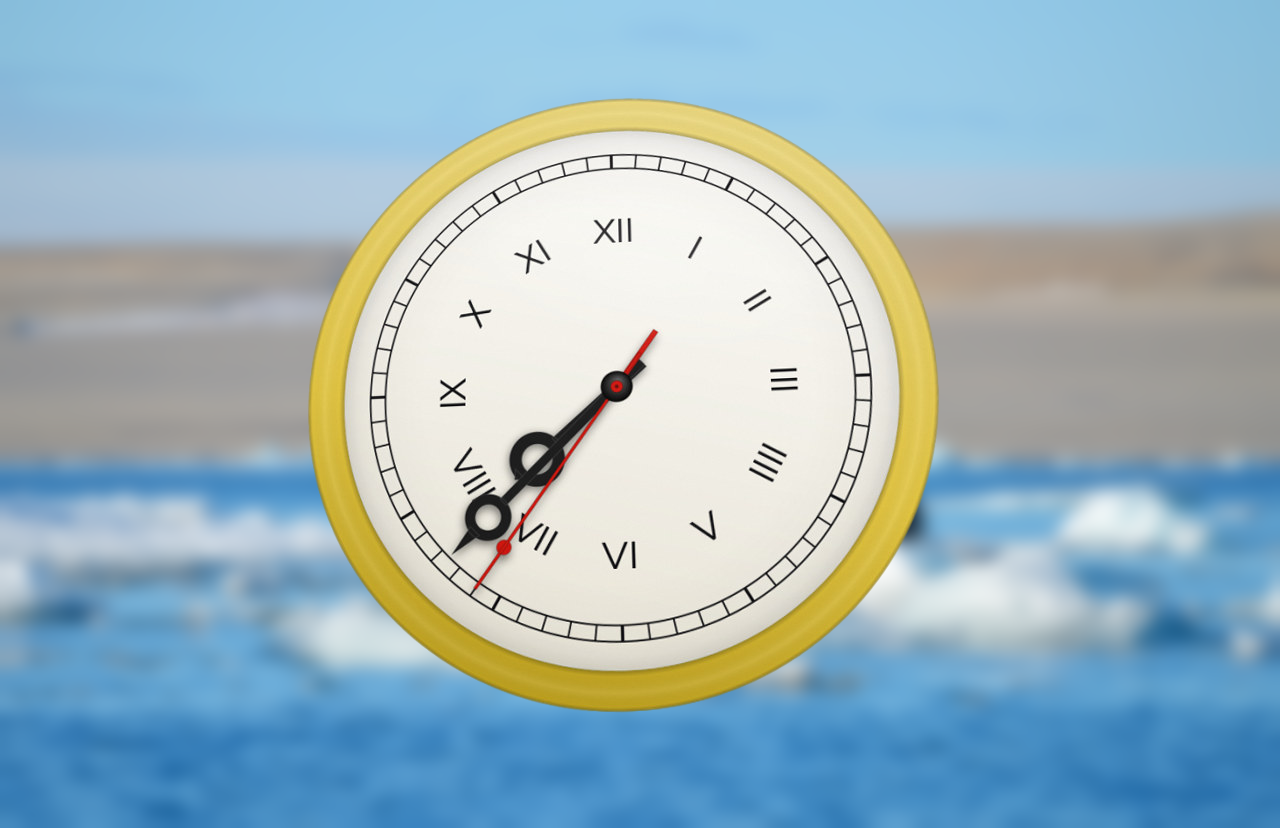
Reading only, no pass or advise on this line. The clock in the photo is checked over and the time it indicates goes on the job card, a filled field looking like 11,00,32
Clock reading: 7,37,36
